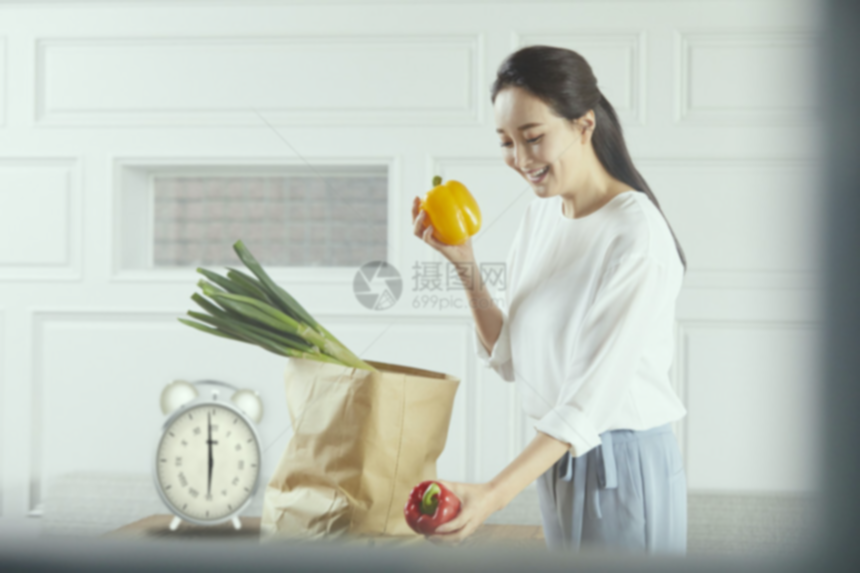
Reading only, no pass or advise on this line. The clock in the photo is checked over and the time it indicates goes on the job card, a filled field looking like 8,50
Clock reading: 5,59
